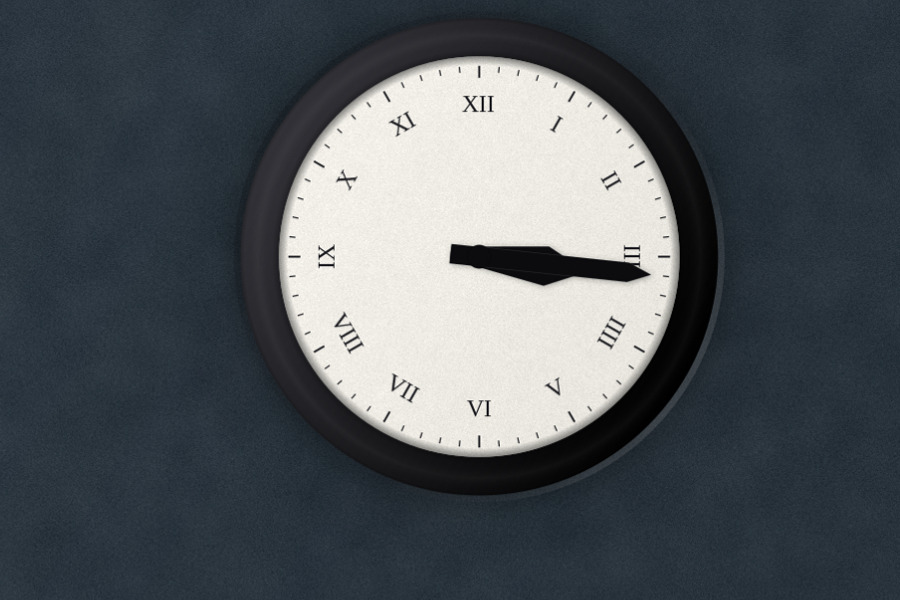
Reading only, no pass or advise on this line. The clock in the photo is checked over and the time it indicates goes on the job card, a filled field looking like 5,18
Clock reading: 3,16
